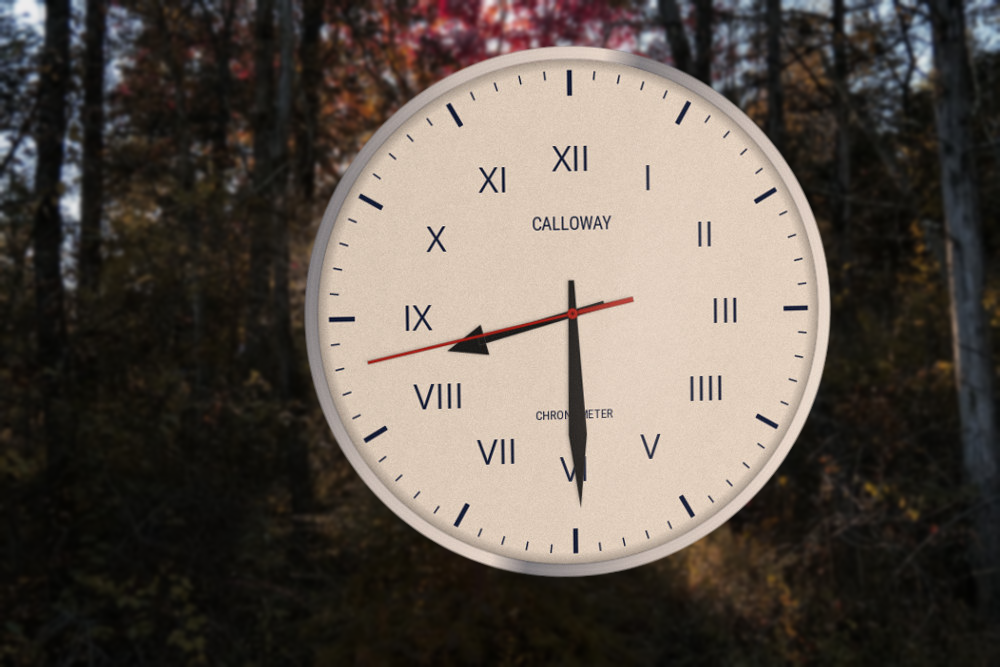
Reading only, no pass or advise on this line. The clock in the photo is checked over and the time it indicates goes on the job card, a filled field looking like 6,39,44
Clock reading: 8,29,43
